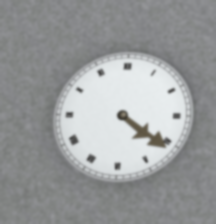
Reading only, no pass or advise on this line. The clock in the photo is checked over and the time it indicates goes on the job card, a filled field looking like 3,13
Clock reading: 4,21
